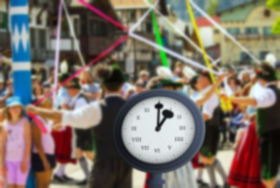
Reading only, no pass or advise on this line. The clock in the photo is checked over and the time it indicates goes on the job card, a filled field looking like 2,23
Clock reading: 1,00
